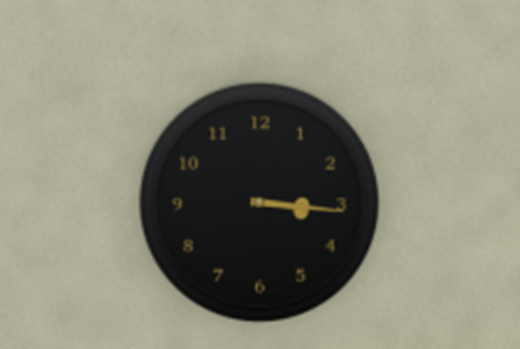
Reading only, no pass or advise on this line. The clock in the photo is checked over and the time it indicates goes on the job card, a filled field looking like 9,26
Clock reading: 3,16
